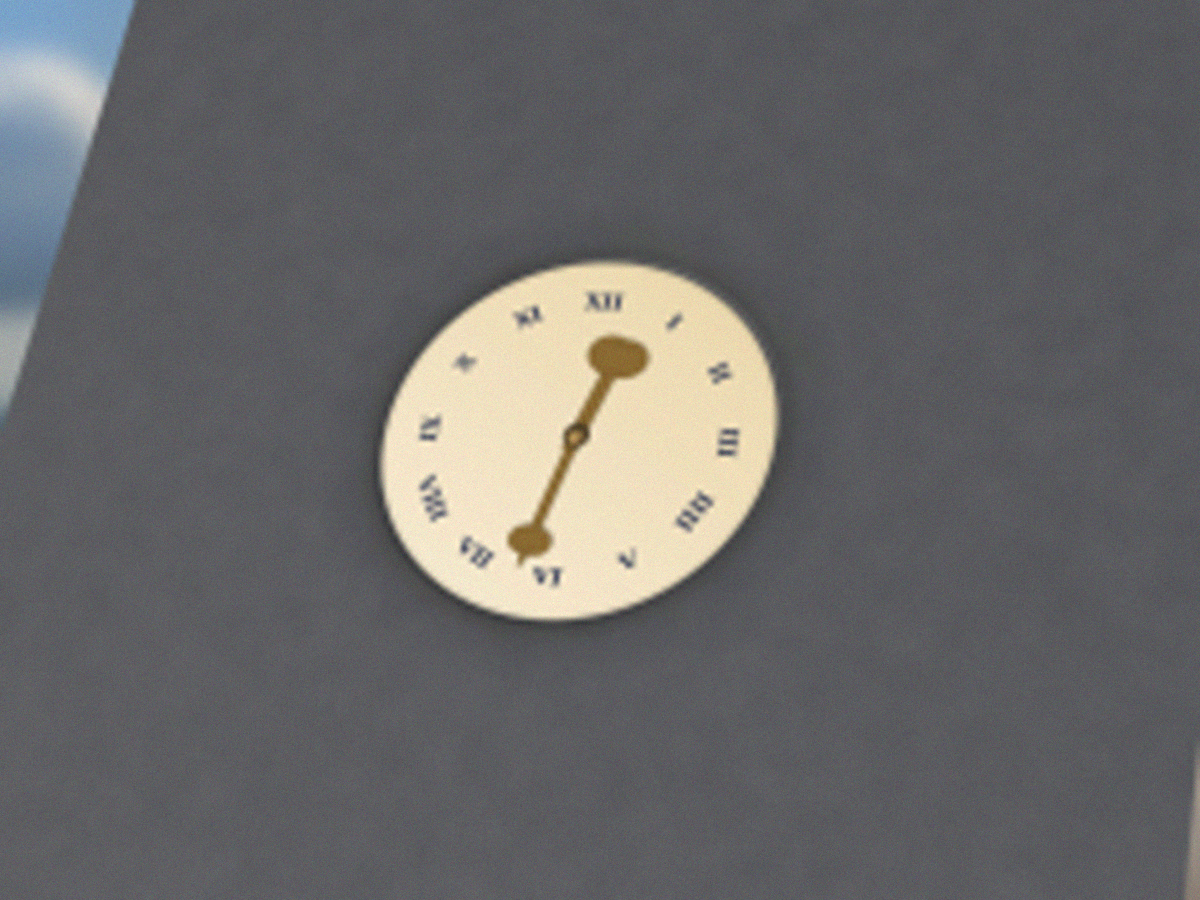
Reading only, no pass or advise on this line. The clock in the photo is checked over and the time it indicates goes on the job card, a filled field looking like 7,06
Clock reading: 12,32
